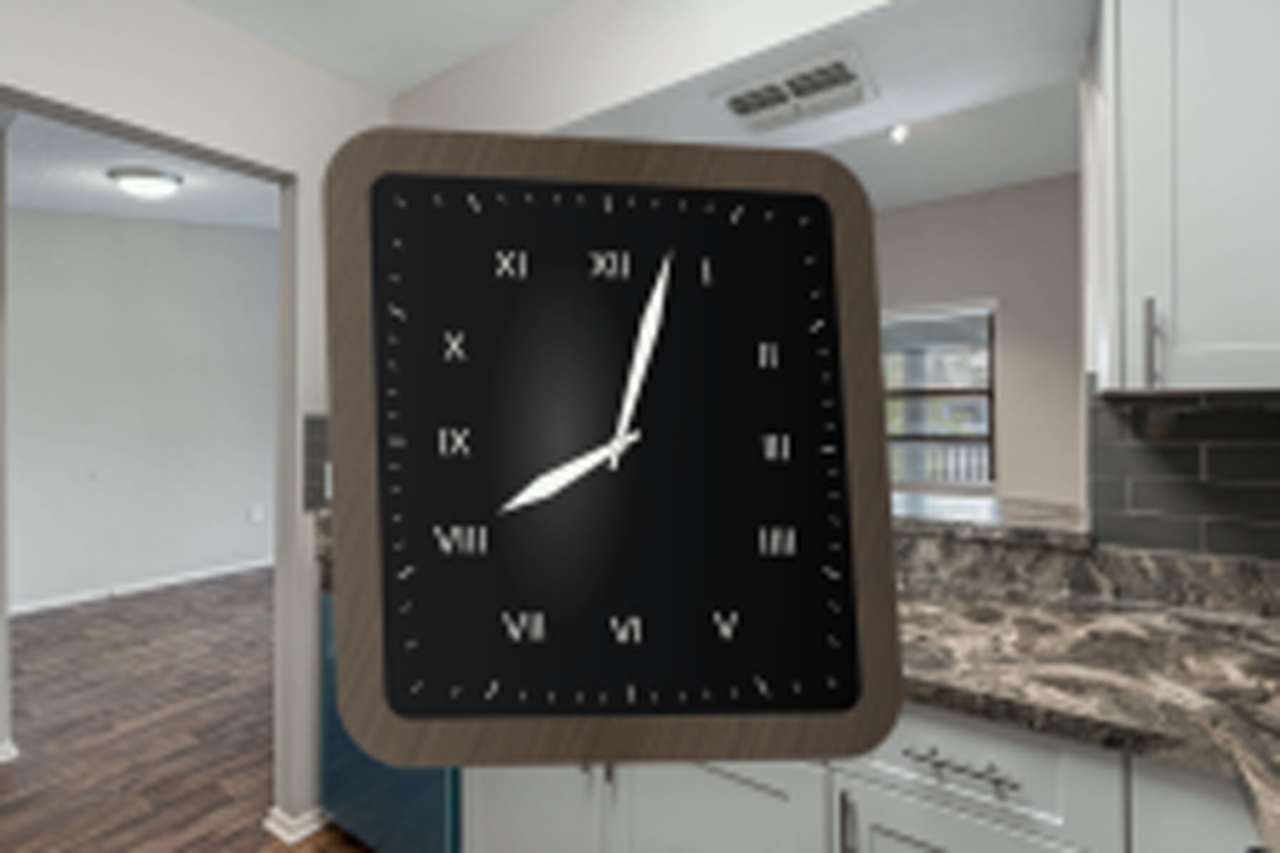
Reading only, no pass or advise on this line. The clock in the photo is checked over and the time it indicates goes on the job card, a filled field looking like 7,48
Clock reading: 8,03
